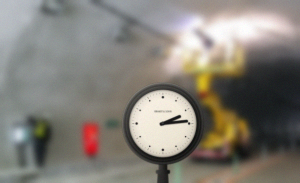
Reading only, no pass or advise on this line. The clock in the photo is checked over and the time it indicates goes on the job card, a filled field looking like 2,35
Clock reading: 2,14
